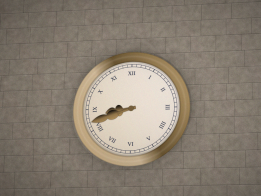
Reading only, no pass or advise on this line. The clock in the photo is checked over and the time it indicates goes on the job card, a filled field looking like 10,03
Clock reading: 8,42
